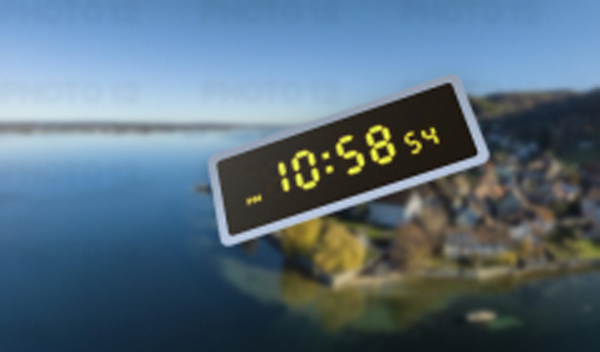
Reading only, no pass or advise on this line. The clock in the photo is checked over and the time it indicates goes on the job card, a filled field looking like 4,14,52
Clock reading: 10,58,54
